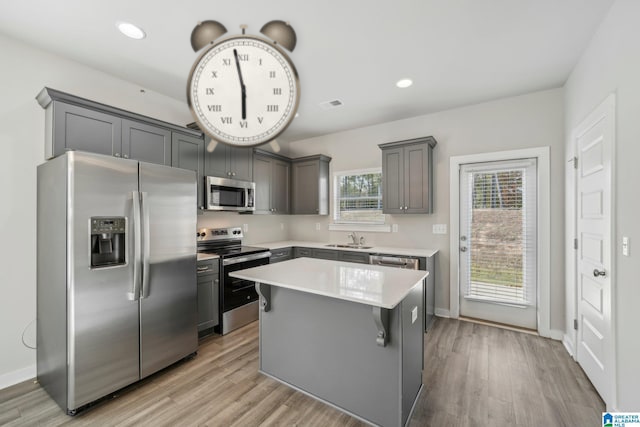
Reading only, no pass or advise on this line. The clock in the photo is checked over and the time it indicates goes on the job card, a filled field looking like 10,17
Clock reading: 5,58
